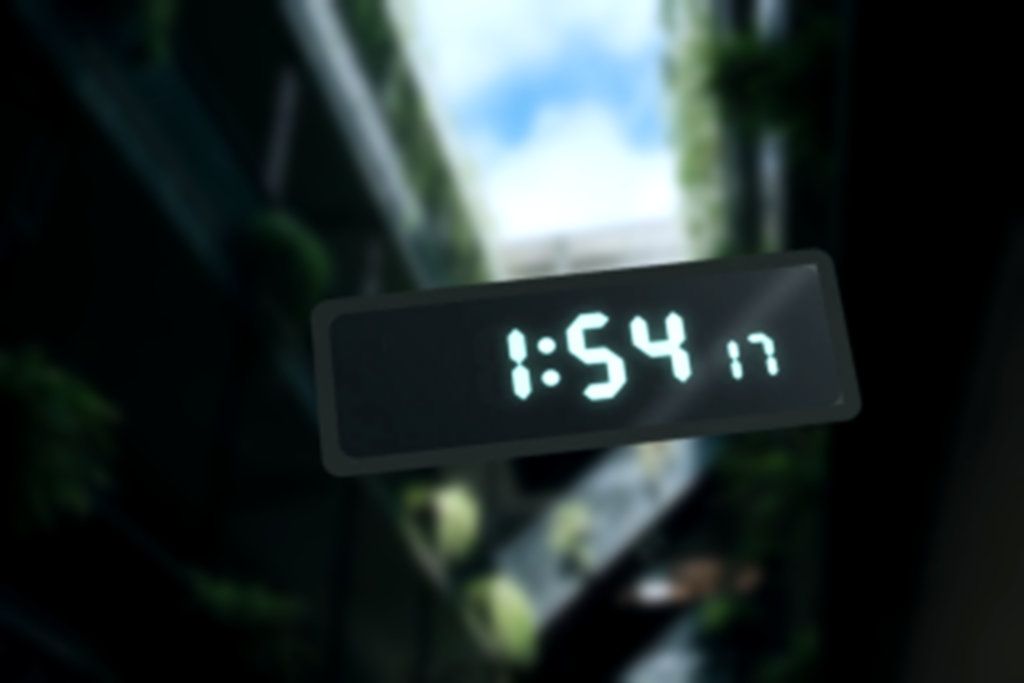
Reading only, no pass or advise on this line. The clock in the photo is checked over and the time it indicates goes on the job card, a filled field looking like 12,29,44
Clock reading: 1,54,17
